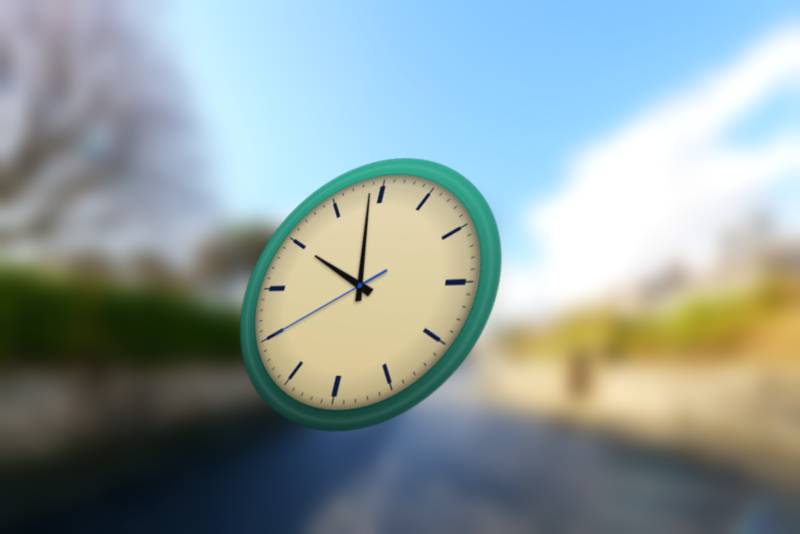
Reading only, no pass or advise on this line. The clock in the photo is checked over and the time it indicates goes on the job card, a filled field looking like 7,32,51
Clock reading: 9,58,40
